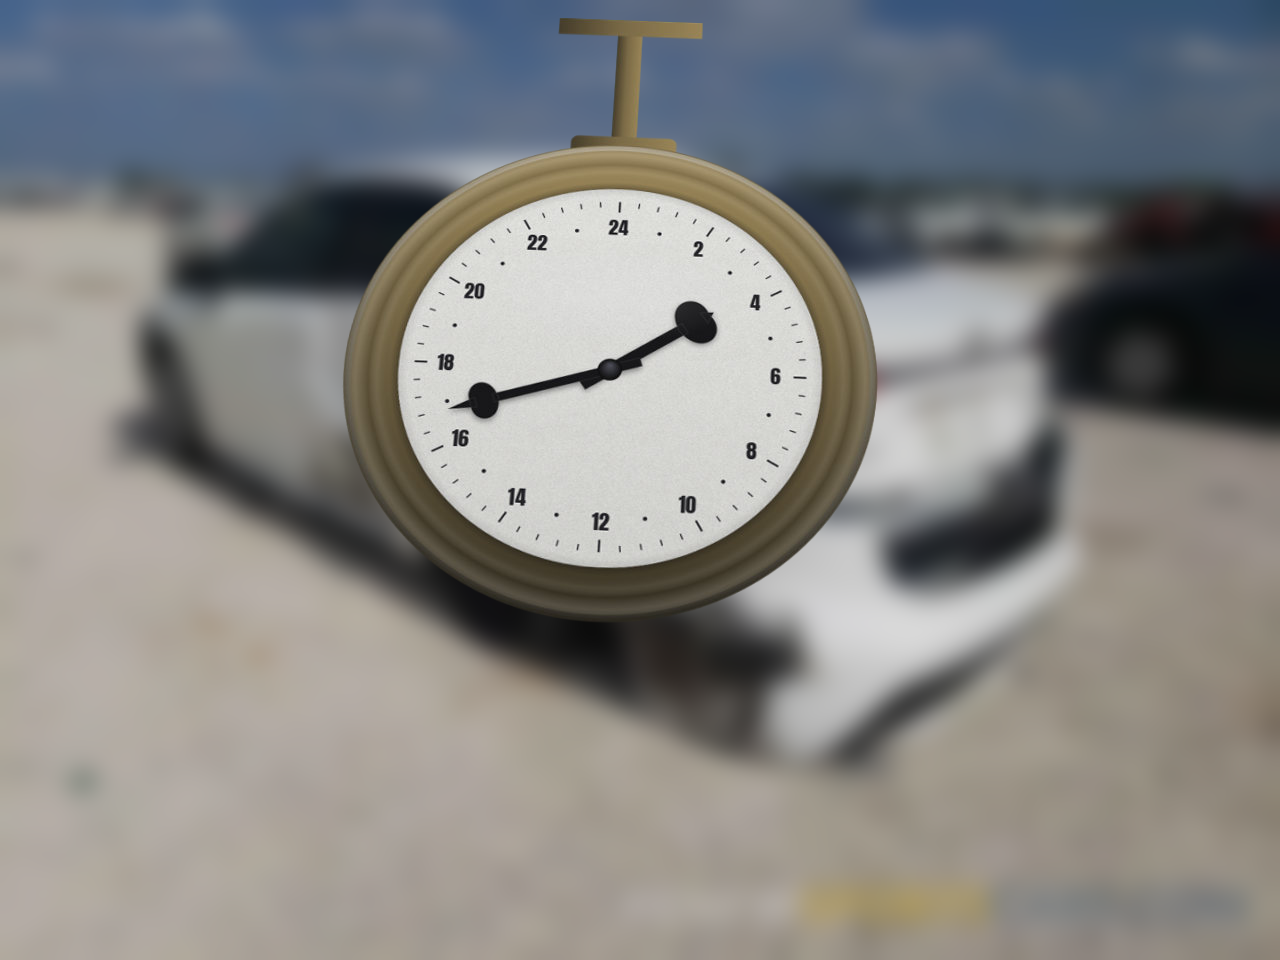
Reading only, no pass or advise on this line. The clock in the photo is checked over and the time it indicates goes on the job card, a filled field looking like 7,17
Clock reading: 3,42
